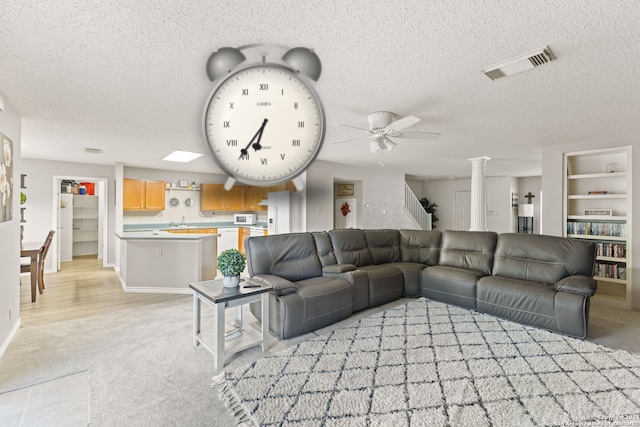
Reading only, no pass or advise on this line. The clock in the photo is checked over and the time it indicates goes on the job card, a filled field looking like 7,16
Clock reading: 6,36
